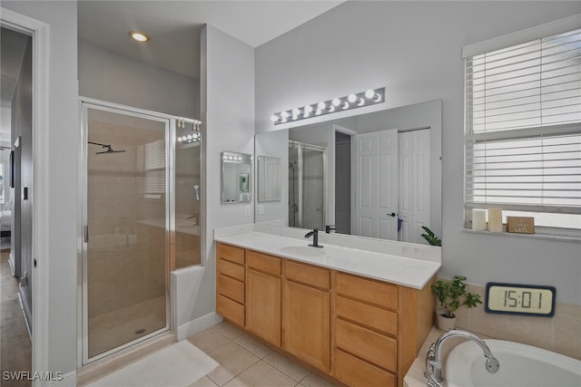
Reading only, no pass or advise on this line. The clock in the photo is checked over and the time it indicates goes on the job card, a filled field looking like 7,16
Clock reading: 15,01
